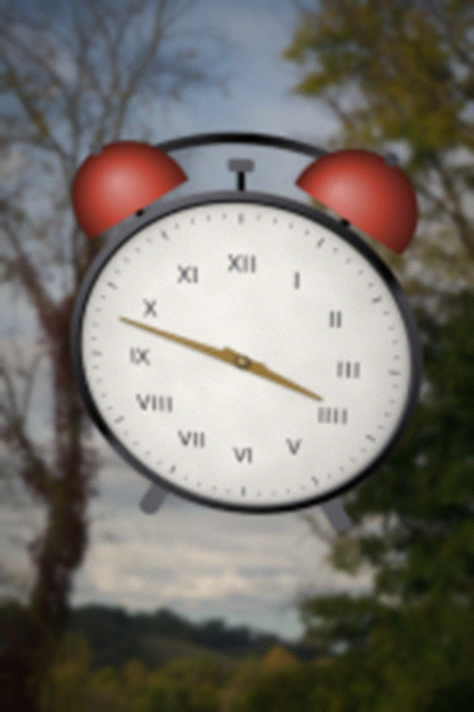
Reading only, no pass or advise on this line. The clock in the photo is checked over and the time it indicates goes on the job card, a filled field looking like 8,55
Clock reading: 3,48
